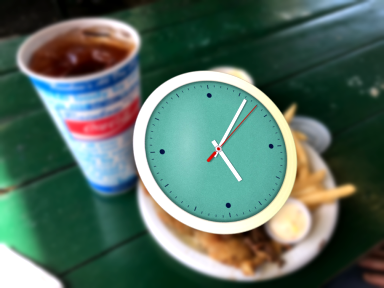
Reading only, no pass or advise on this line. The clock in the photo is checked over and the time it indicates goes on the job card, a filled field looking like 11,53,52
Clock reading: 5,06,08
